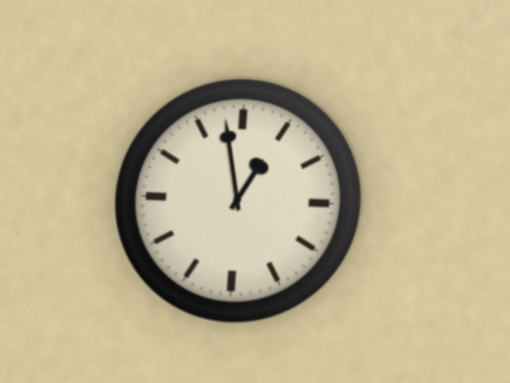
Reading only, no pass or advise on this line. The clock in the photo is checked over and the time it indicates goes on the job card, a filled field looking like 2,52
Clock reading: 12,58
